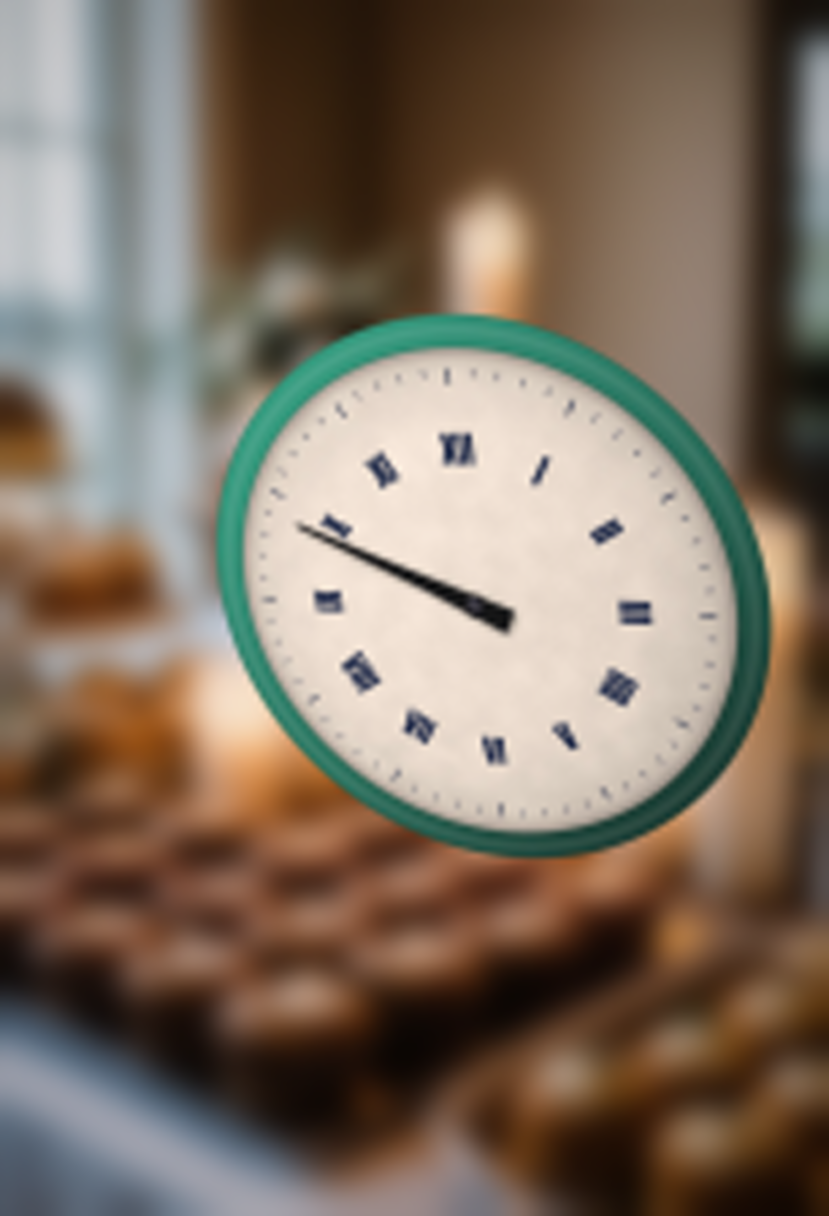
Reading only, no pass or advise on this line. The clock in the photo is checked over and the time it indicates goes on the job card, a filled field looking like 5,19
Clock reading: 9,49
